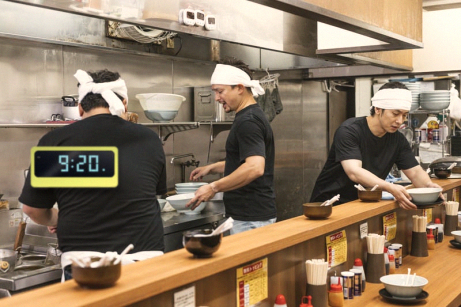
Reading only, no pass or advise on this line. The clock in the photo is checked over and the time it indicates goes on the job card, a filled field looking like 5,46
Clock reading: 9,20
